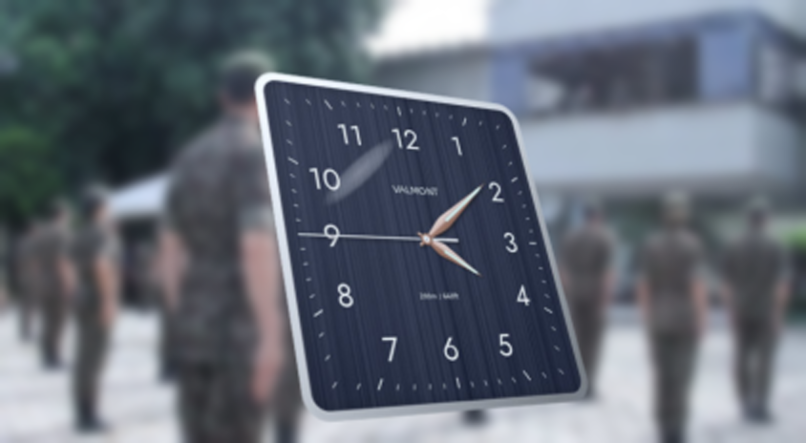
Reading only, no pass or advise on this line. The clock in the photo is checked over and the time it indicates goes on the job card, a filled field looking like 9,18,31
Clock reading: 4,08,45
